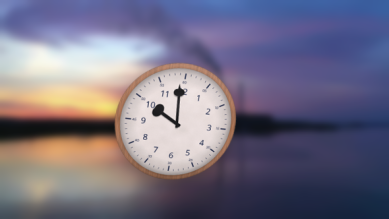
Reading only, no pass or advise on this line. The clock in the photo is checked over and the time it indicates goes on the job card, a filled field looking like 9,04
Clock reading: 9,59
